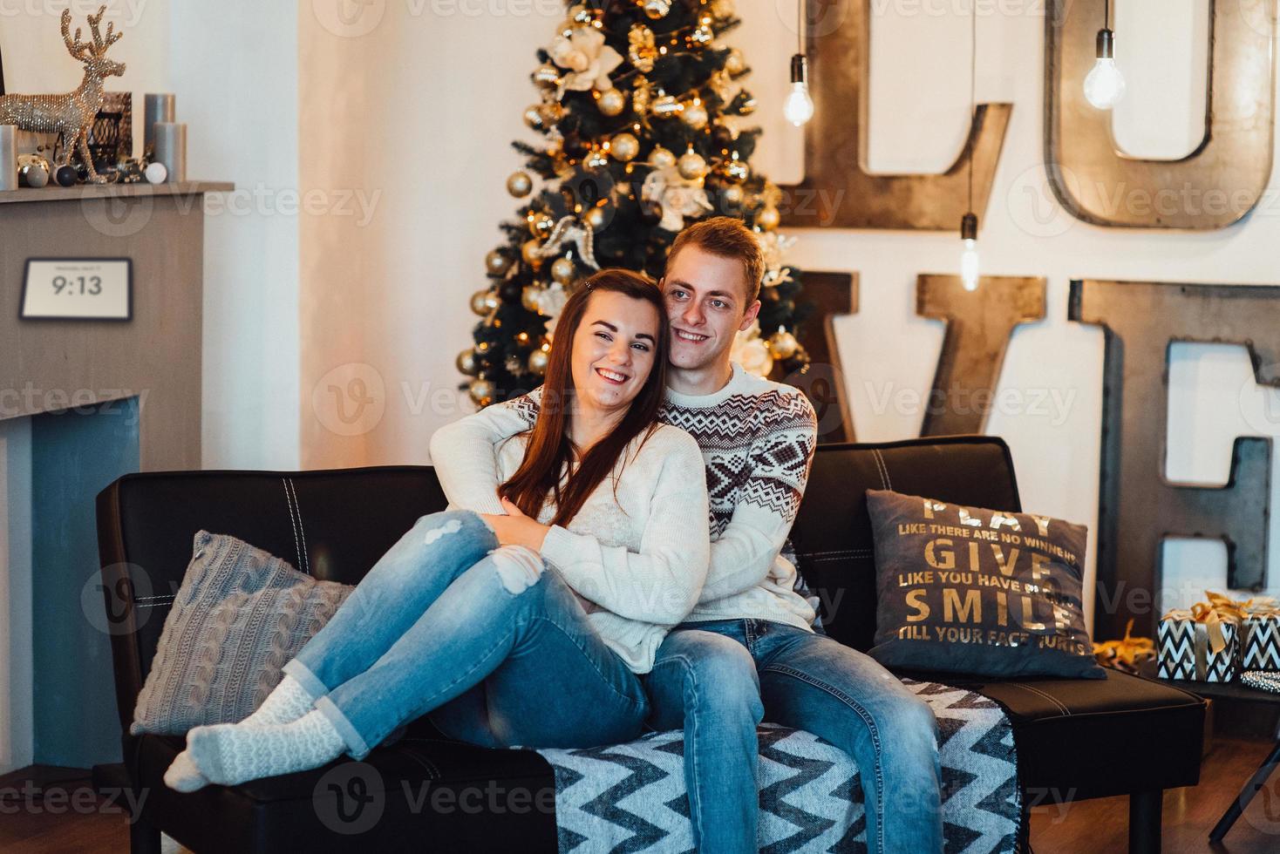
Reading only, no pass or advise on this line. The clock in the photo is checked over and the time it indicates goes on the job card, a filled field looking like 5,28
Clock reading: 9,13
